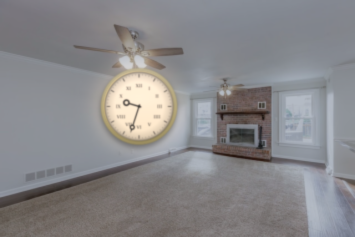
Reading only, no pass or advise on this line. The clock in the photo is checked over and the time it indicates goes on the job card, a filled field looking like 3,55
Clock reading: 9,33
